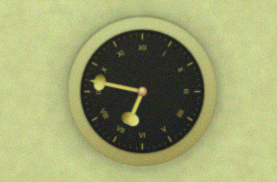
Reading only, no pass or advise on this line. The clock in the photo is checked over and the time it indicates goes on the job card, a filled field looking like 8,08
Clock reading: 6,47
